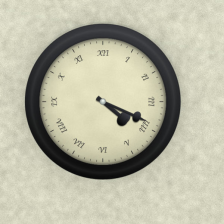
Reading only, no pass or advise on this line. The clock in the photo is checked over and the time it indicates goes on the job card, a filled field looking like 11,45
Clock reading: 4,19
